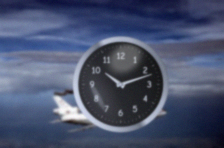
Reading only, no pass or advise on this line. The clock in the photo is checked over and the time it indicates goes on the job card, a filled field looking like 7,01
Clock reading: 10,12
